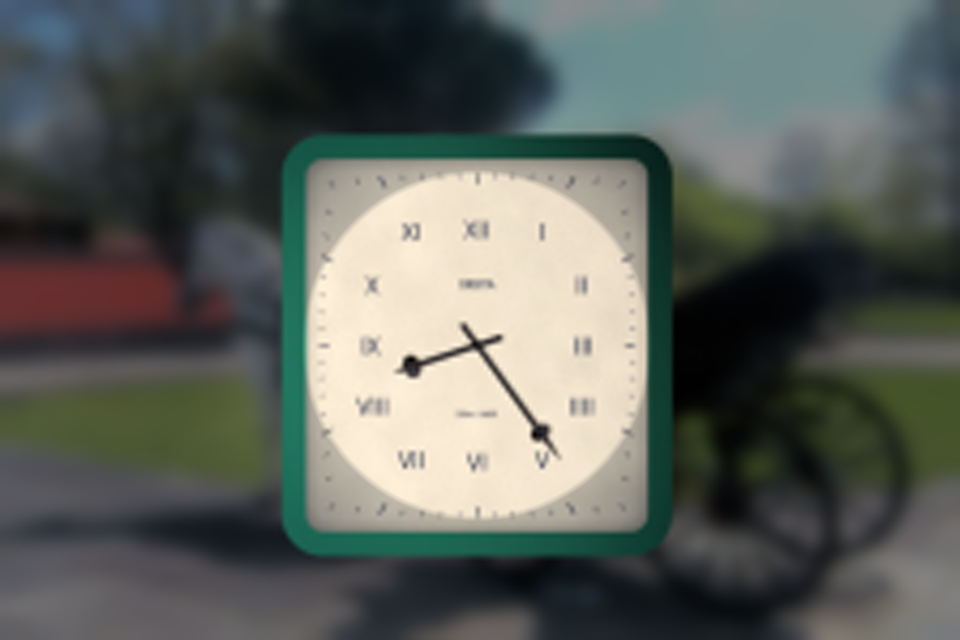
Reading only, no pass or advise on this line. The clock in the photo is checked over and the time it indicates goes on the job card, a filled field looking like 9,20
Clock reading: 8,24
